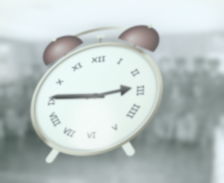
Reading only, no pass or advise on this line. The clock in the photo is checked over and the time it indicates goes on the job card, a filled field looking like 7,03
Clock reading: 2,46
